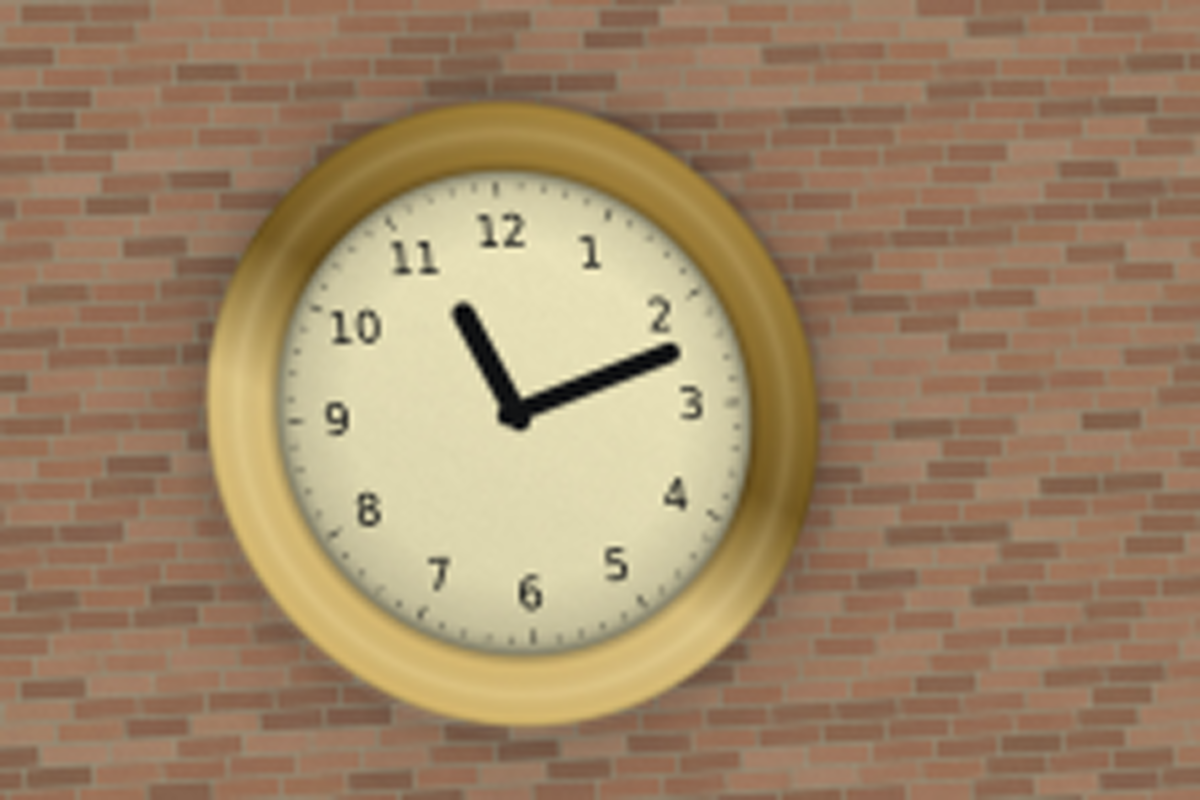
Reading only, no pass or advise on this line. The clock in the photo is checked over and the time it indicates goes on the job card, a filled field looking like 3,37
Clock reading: 11,12
